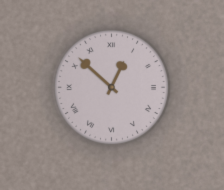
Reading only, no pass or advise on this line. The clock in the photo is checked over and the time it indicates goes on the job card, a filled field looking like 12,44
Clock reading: 12,52
